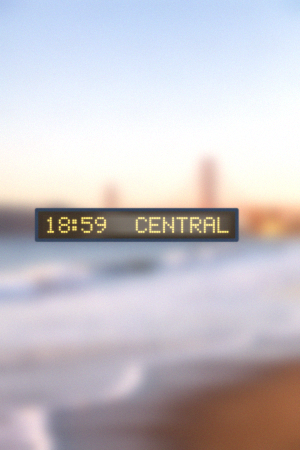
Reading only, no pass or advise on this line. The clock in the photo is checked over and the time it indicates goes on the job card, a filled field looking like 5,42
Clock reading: 18,59
